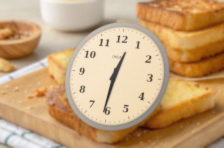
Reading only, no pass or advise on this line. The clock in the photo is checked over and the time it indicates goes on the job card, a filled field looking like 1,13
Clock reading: 12,31
